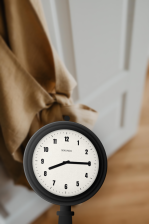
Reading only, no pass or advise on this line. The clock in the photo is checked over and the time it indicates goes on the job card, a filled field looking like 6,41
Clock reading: 8,15
